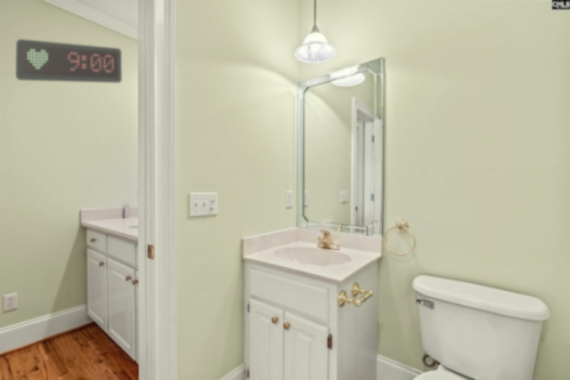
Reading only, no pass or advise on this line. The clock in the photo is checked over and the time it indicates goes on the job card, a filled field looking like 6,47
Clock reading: 9,00
